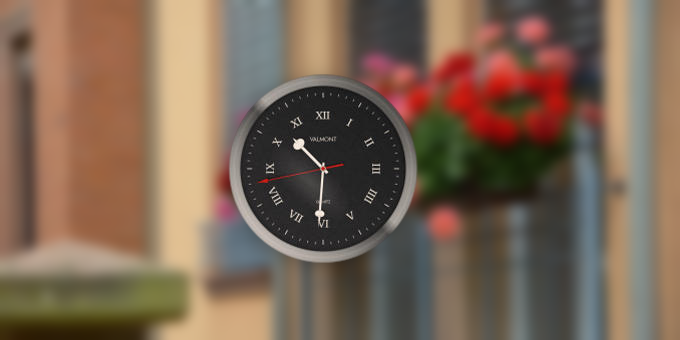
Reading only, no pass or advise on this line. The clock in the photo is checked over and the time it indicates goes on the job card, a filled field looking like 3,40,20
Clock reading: 10,30,43
